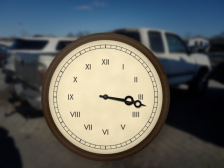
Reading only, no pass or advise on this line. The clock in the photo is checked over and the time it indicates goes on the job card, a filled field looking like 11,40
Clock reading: 3,17
